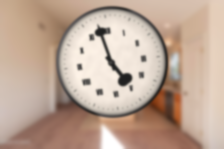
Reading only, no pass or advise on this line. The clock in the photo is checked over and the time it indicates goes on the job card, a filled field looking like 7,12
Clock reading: 4,58
